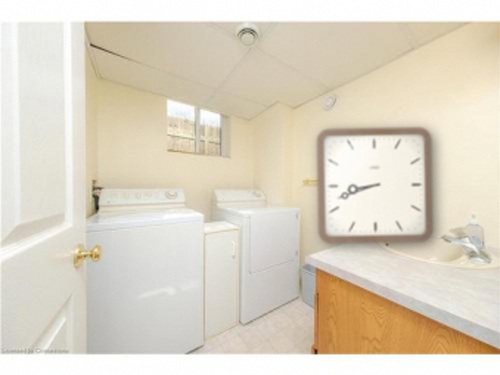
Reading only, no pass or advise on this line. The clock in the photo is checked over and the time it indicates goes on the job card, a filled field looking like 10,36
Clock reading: 8,42
